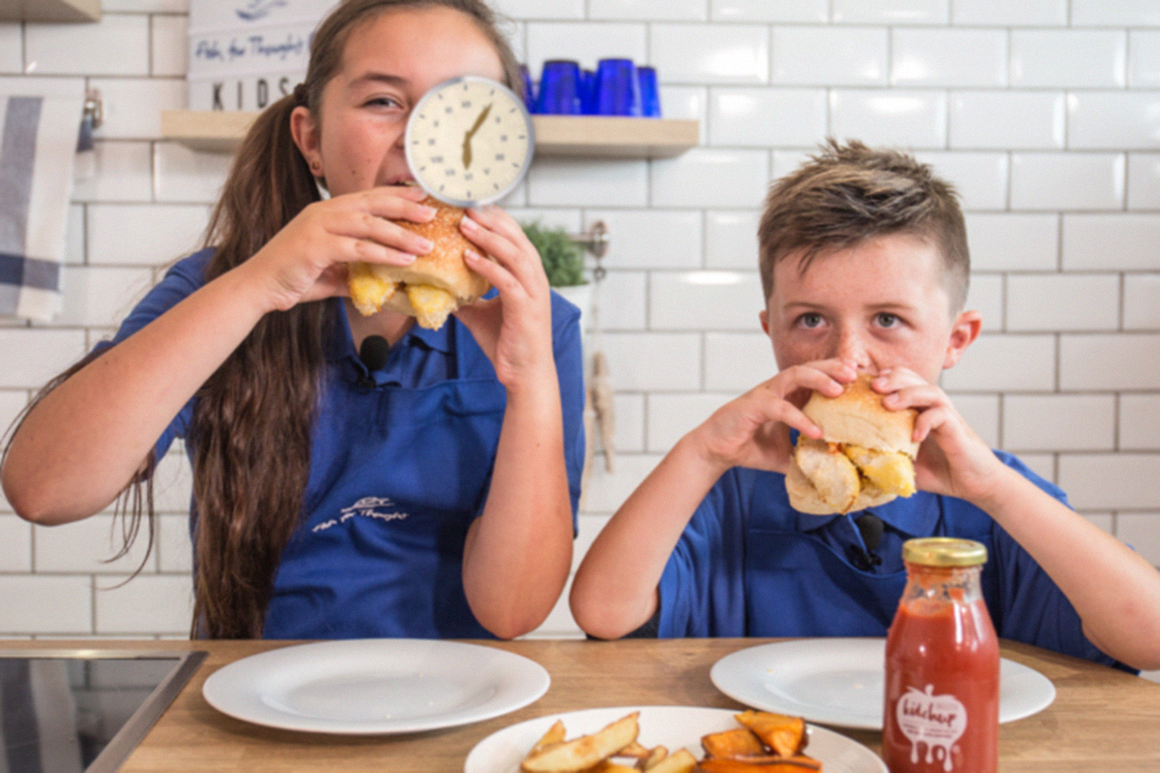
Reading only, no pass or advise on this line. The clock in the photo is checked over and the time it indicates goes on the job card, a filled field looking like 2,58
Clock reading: 6,06
